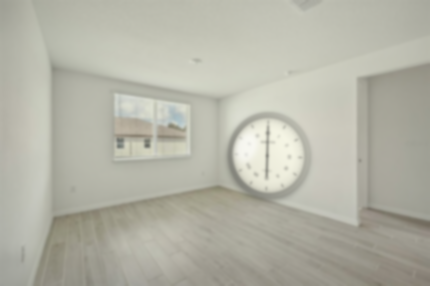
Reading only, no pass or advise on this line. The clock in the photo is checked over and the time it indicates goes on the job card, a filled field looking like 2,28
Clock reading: 6,00
